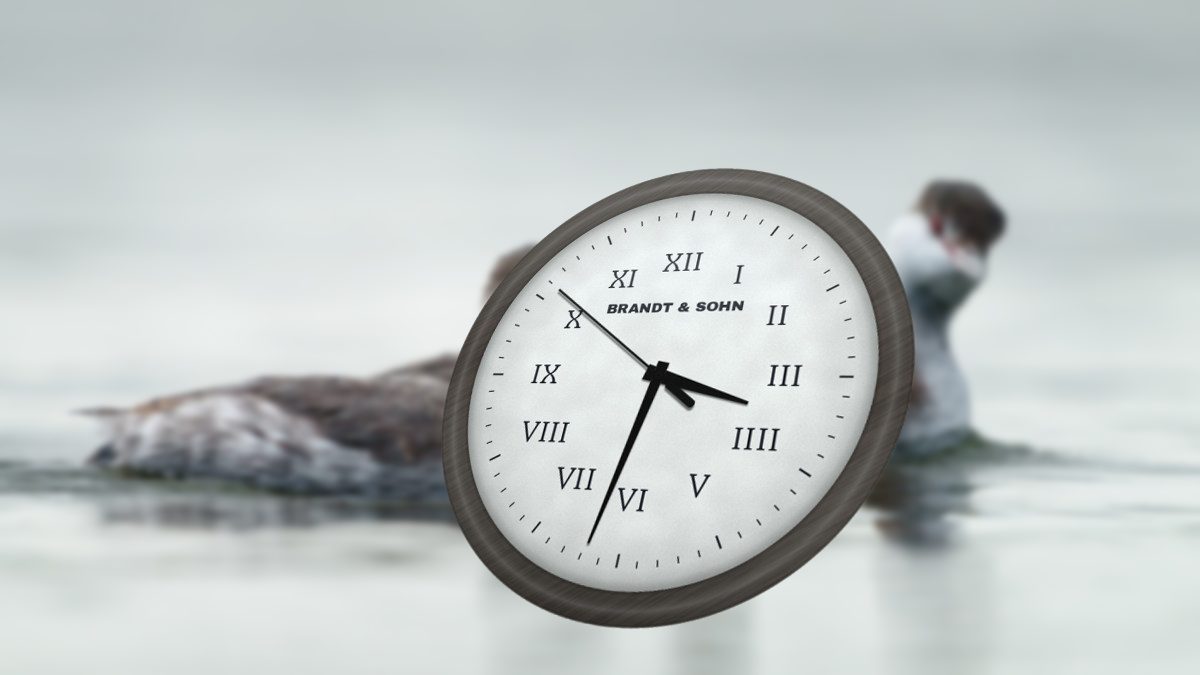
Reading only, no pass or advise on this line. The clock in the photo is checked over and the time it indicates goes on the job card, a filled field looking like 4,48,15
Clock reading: 3,31,51
